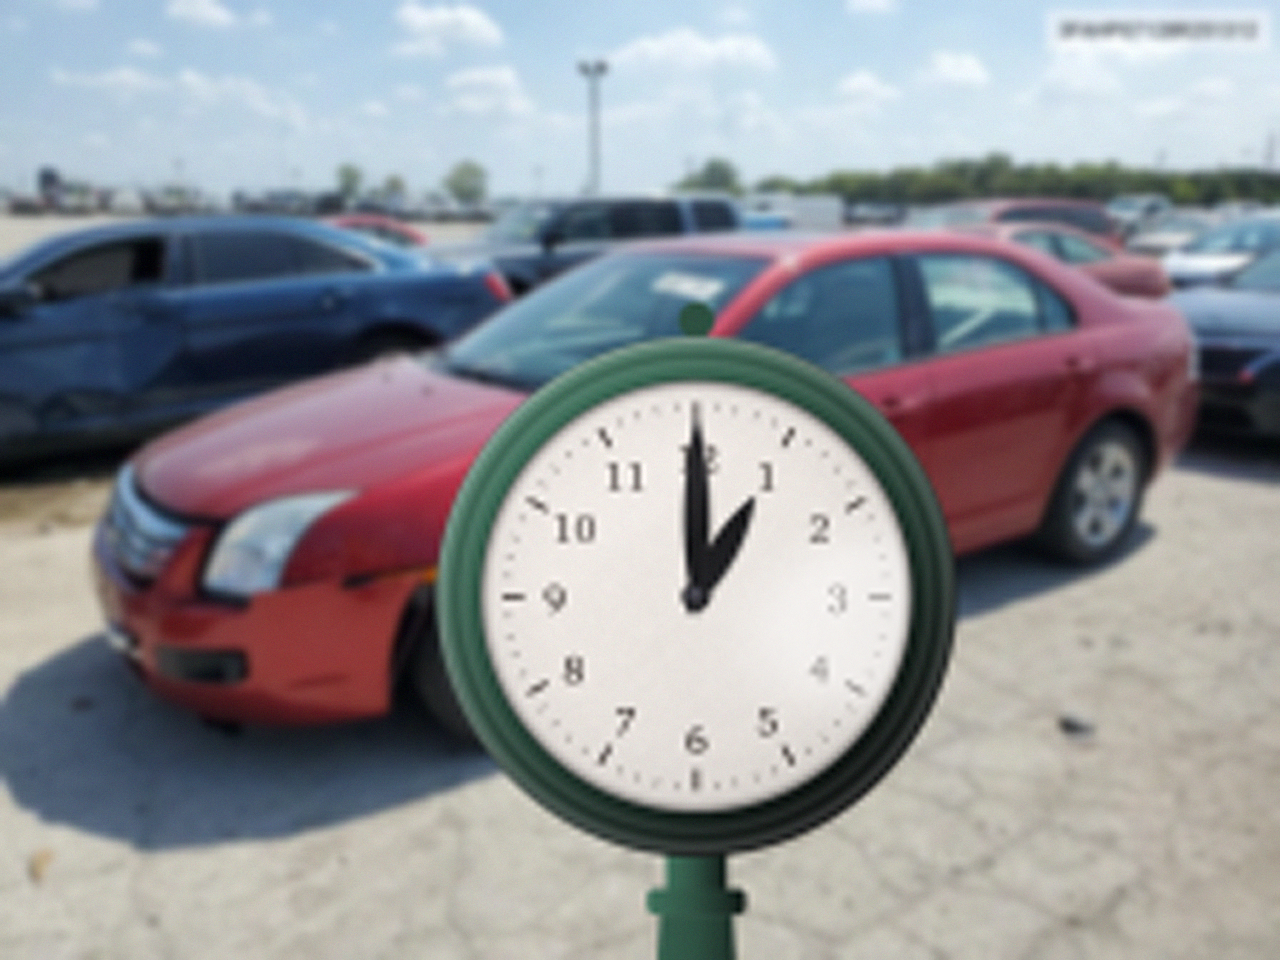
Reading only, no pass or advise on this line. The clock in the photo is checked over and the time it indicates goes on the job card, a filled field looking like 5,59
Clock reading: 1,00
